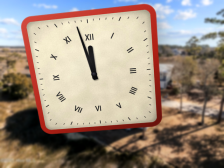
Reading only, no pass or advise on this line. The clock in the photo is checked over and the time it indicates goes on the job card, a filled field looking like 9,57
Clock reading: 11,58
